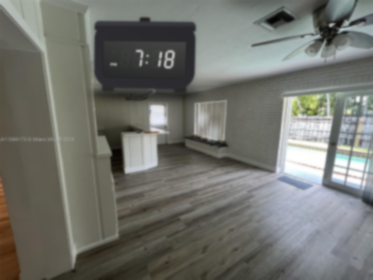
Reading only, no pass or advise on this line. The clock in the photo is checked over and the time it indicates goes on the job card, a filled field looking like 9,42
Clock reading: 7,18
